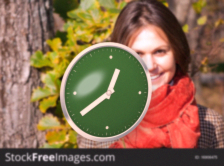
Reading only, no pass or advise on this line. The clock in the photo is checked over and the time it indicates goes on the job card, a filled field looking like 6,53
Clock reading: 12,39
